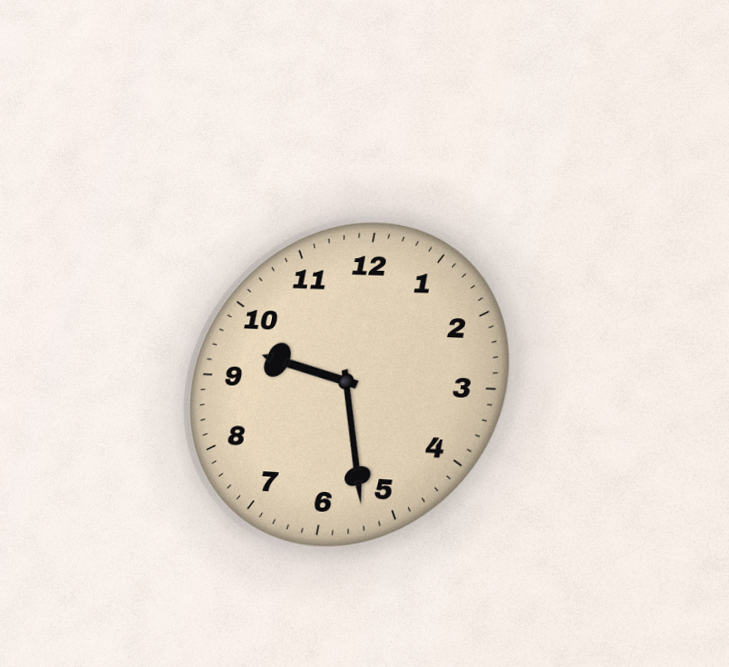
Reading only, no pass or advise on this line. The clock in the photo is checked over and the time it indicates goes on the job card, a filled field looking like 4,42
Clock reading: 9,27
